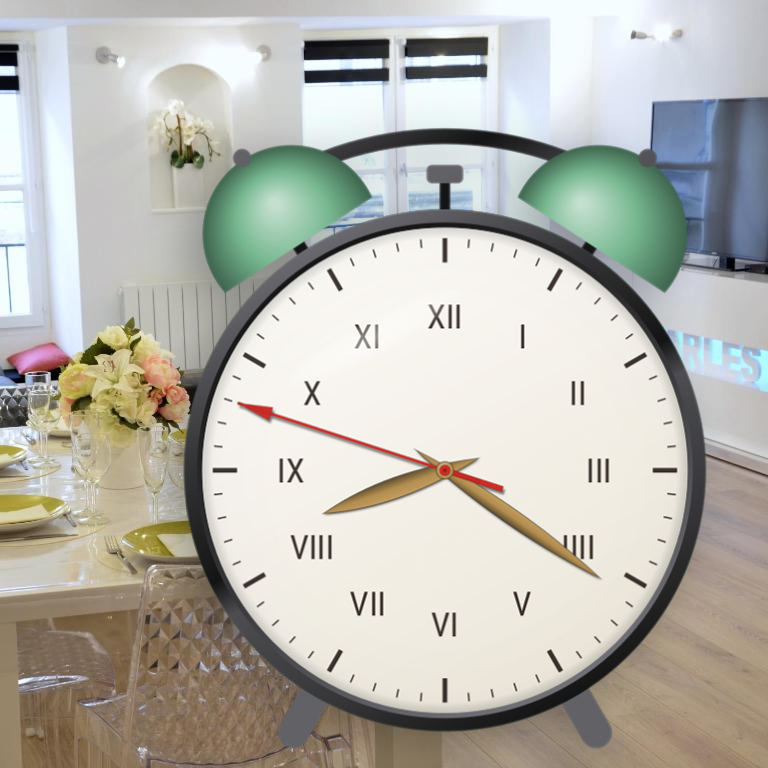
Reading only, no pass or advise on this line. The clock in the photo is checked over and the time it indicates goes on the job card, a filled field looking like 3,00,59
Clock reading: 8,20,48
